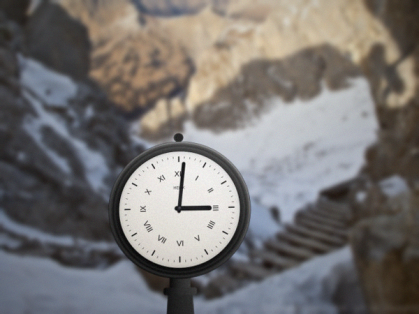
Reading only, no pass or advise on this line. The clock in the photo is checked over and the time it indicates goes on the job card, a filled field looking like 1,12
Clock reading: 3,01
